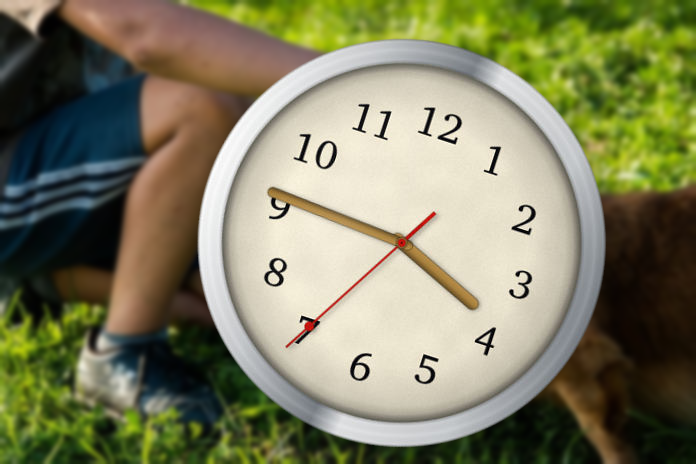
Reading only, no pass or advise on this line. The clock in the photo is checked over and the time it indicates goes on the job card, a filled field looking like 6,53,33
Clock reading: 3,45,35
